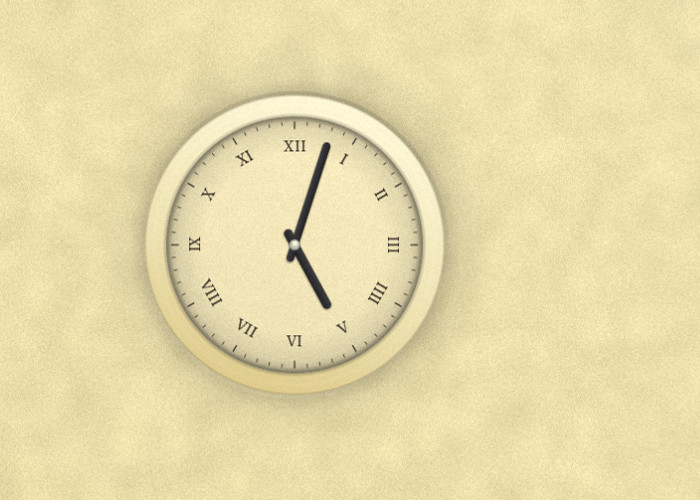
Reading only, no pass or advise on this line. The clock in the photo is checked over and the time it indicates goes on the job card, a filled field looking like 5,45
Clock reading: 5,03
